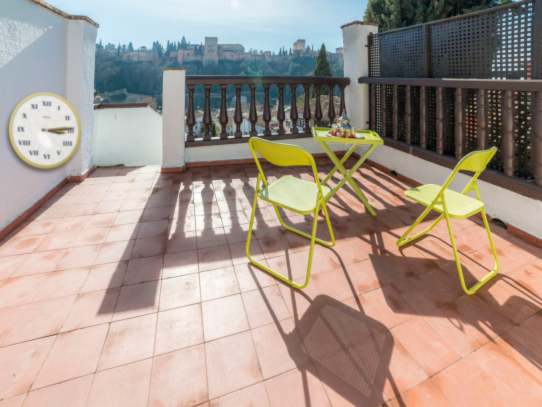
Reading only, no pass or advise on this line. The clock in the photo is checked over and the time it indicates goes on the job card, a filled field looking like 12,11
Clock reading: 3,14
